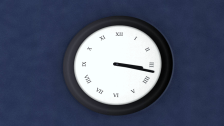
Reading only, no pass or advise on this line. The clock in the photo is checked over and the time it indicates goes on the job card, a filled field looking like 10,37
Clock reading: 3,17
